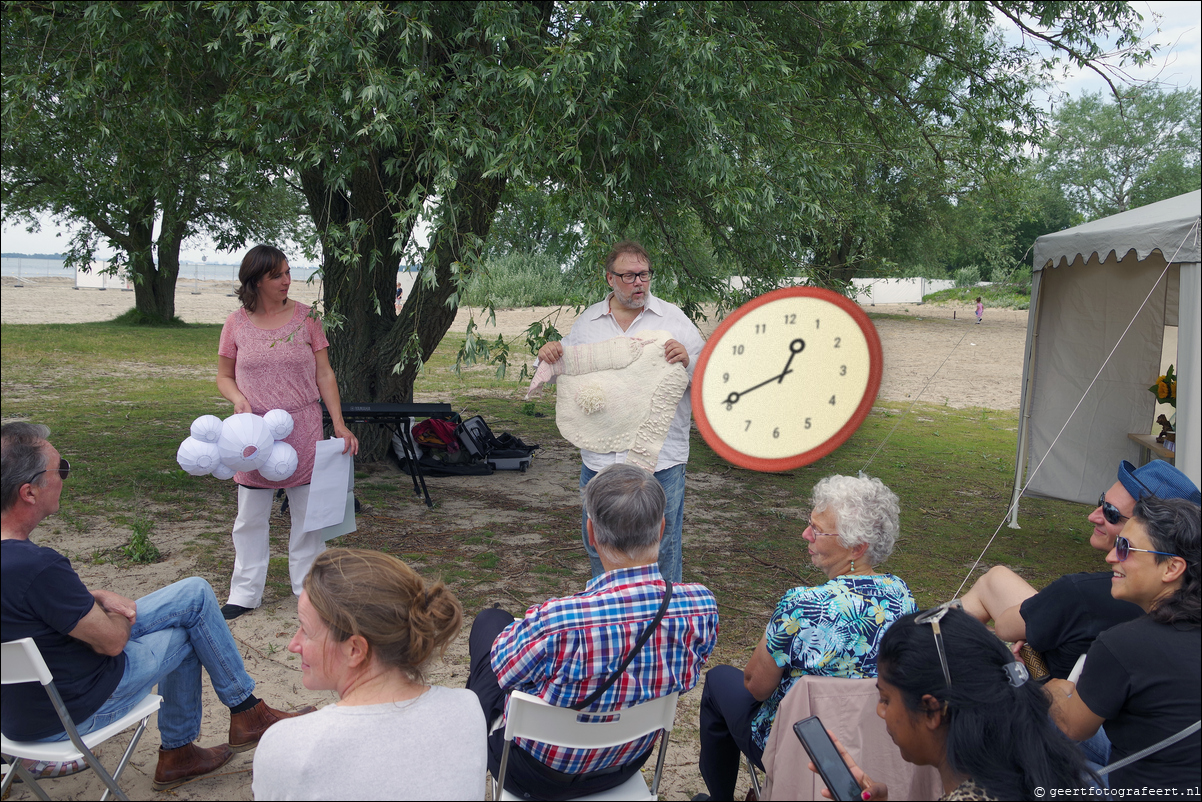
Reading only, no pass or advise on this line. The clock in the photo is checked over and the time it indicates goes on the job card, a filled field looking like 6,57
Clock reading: 12,41
